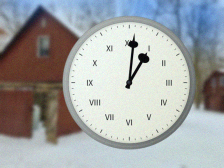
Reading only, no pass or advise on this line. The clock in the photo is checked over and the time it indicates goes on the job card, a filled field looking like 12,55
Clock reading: 1,01
